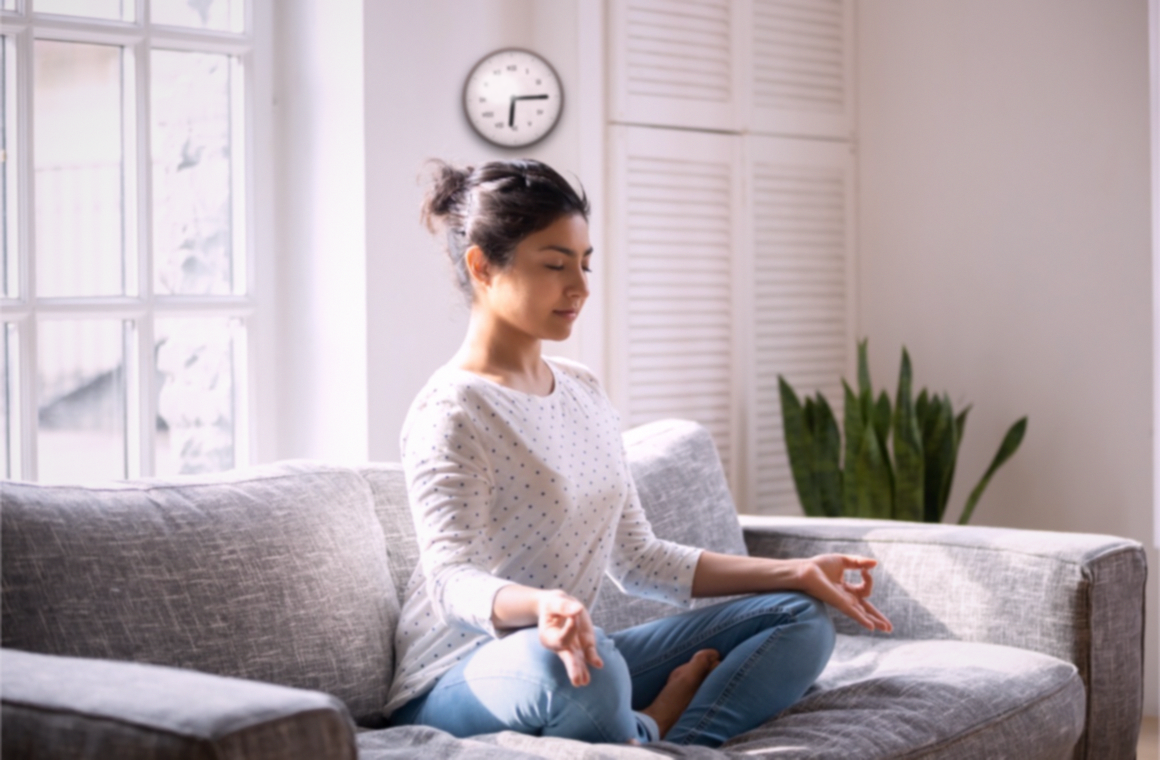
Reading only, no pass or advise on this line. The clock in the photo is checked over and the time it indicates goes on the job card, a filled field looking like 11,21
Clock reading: 6,15
